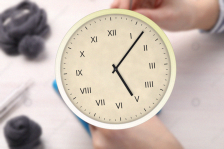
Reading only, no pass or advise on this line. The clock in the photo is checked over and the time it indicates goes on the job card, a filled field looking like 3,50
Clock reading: 5,07
